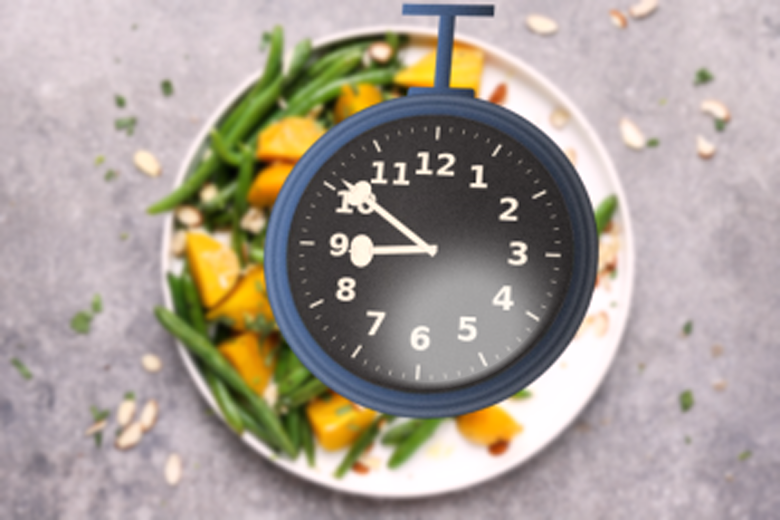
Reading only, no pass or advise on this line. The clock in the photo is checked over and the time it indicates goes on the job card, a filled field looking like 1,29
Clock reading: 8,51
